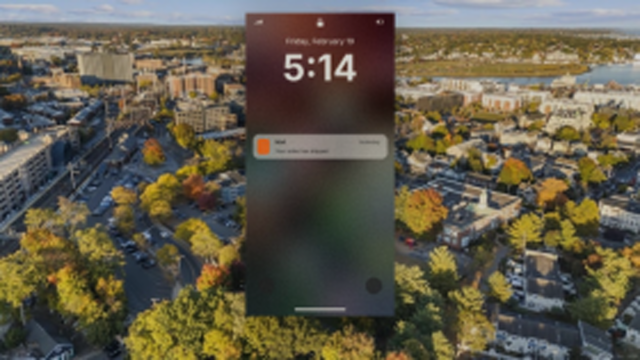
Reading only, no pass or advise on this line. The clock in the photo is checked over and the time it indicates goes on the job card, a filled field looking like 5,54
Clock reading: 5,14
